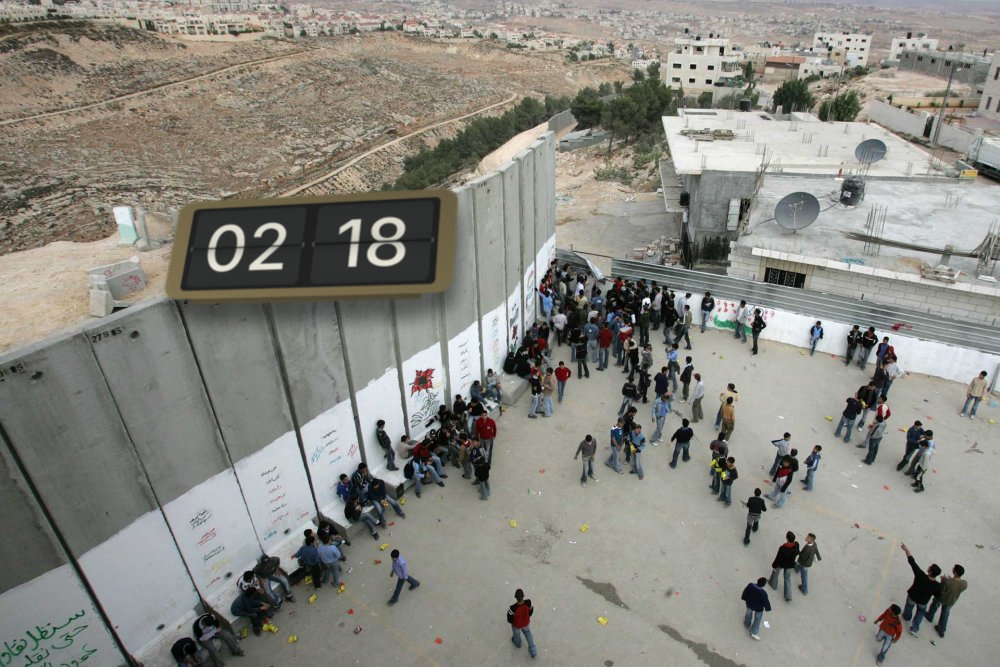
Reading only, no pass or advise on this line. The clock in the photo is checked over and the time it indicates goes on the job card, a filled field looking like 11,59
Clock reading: 2,18
